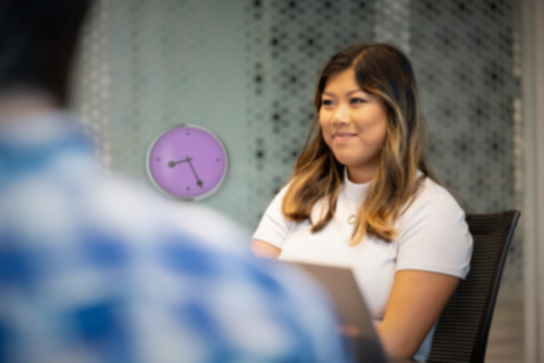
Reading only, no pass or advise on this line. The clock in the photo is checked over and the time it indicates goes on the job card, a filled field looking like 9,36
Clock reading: 8,26
